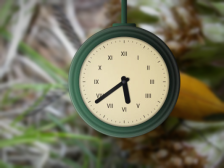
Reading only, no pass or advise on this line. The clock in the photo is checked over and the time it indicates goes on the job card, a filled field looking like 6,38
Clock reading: 5,39
